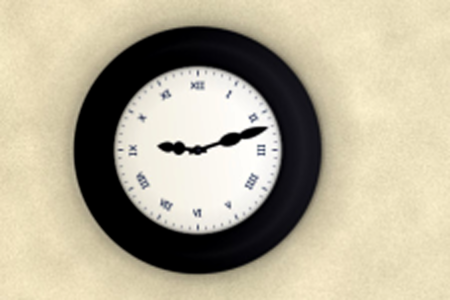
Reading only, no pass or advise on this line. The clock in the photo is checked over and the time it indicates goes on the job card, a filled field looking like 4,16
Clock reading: 9,12
